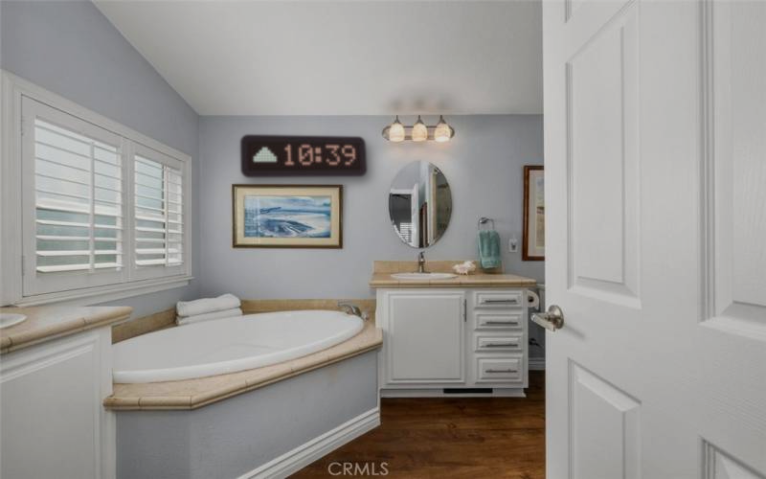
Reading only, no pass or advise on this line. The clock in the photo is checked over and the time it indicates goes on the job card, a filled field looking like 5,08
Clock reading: 10,39
